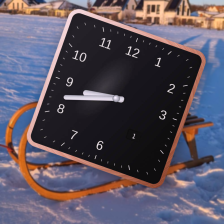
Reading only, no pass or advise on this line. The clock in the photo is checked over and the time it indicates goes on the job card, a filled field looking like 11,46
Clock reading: 8,42
